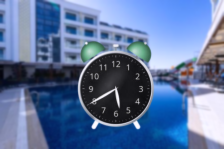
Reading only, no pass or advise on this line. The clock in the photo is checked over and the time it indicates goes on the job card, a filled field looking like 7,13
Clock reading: 5,40
